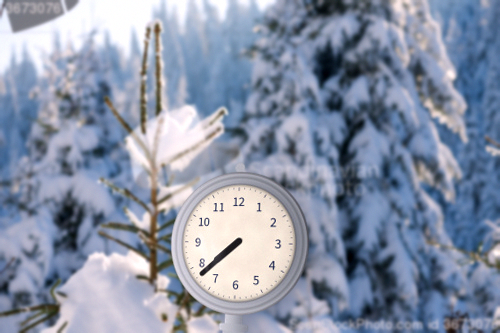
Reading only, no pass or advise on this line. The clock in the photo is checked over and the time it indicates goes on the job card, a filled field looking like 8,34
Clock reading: 7,38
